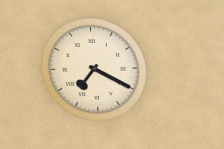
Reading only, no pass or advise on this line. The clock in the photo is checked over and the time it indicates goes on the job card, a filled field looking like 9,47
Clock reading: 7,20
